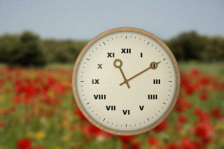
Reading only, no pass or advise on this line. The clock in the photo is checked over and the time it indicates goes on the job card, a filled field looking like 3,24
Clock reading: 11,10
